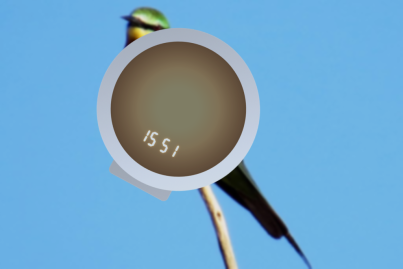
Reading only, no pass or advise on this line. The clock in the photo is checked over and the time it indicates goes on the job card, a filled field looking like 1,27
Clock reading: 15,51
